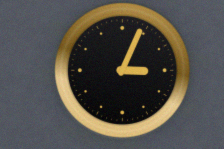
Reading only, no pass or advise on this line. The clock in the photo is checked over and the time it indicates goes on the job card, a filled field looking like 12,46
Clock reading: 3,04
